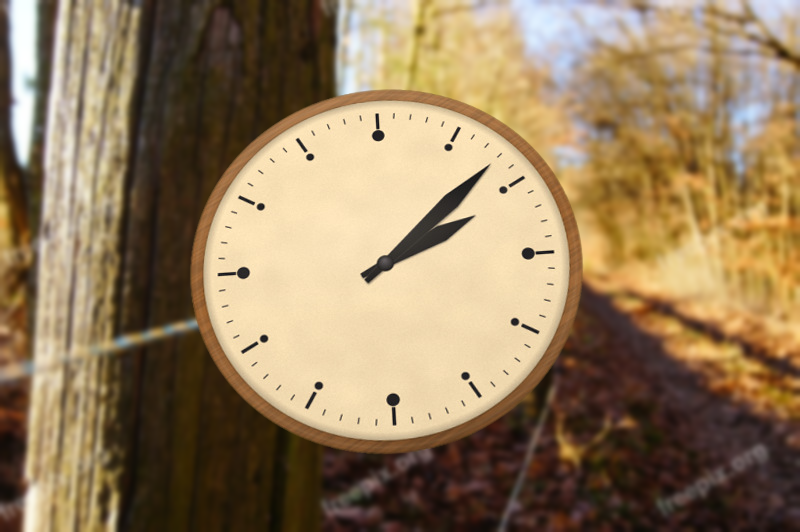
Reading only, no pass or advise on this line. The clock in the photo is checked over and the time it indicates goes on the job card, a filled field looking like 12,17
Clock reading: 2,08
